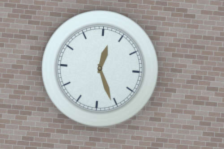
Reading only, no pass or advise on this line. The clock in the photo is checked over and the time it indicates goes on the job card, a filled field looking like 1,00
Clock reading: 12,26
